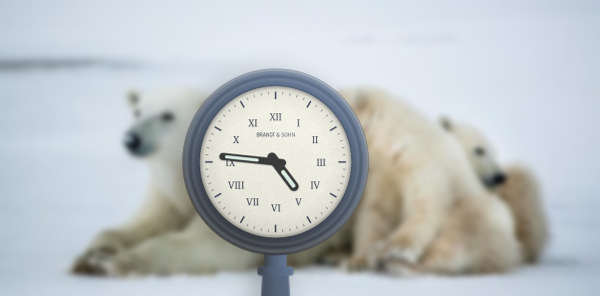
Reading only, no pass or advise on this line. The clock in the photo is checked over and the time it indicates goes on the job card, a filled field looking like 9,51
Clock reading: 4,46
